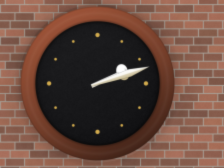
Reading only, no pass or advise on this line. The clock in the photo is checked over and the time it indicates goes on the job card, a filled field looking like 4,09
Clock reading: 2,12
